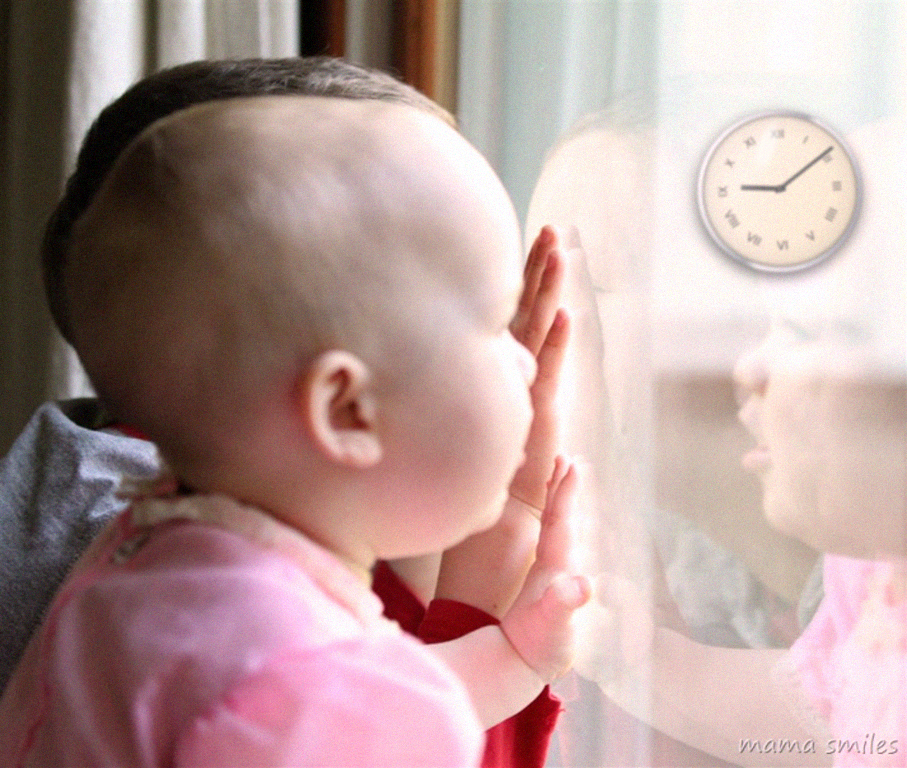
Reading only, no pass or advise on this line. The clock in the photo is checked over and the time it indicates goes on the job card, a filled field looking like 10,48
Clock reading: 9,09
